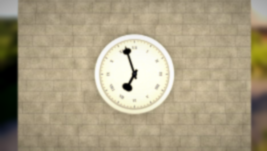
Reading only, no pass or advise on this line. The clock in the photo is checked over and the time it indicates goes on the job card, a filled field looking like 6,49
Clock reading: 6,57
